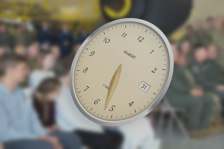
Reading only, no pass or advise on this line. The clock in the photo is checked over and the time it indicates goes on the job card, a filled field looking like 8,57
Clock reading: 5,27
